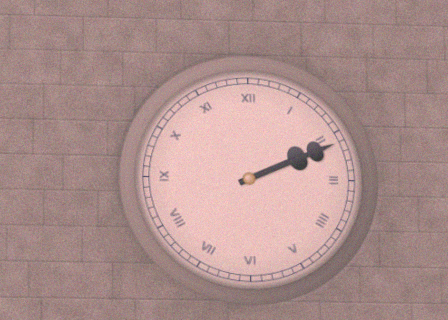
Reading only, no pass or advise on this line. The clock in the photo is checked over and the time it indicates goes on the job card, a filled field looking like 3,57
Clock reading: 2,11
